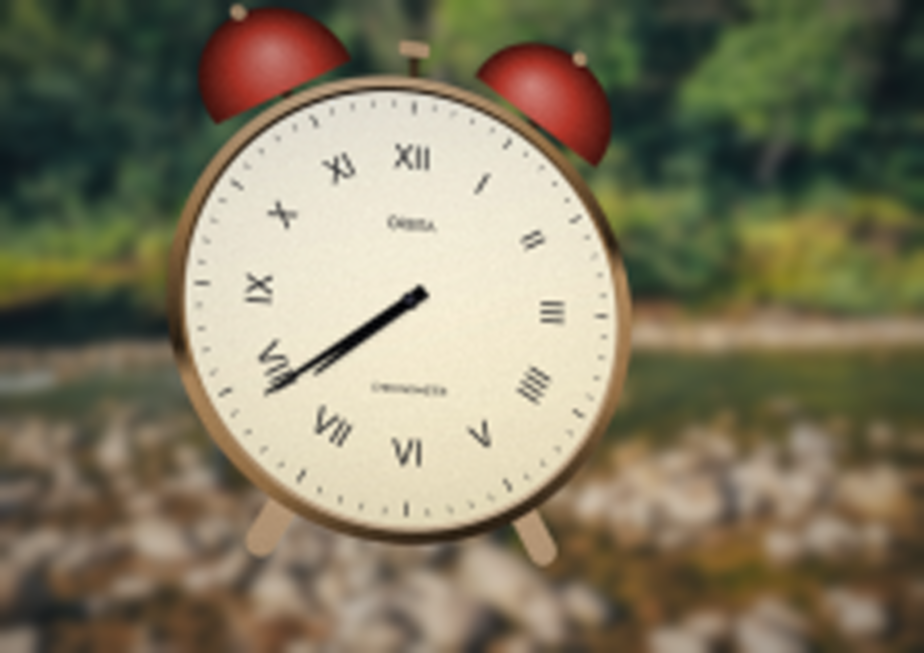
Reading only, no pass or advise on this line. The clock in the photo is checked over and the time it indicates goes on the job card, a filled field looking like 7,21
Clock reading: 7,39
